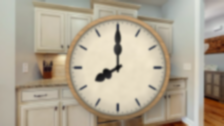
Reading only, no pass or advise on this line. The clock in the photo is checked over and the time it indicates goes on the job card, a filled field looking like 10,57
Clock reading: 8,00
